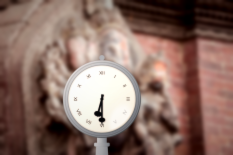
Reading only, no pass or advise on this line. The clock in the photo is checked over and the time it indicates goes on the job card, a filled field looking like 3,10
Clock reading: 6,30
